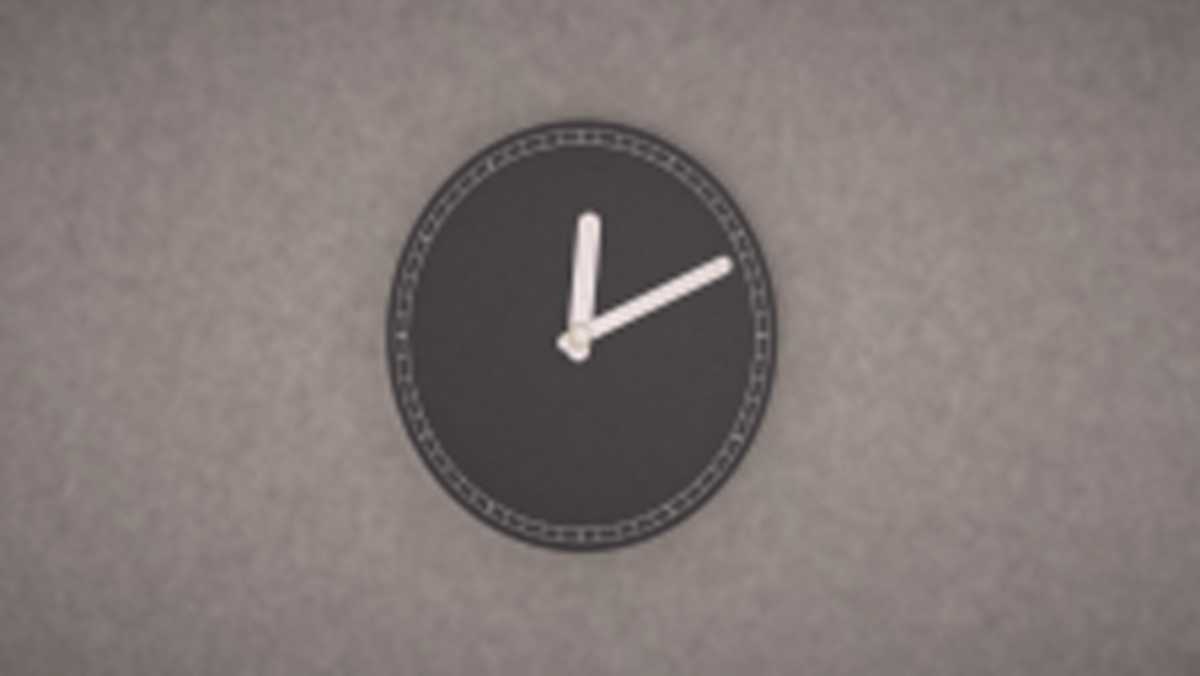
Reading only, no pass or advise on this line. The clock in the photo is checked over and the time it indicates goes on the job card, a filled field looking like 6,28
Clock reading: 12,11
